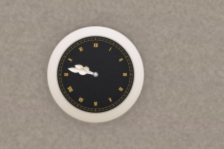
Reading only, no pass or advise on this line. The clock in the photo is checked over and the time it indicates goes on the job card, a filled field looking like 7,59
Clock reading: 9,47
